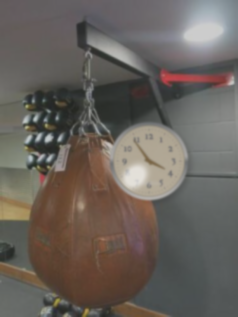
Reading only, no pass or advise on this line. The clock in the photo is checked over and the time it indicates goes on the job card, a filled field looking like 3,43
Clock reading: 3,54
